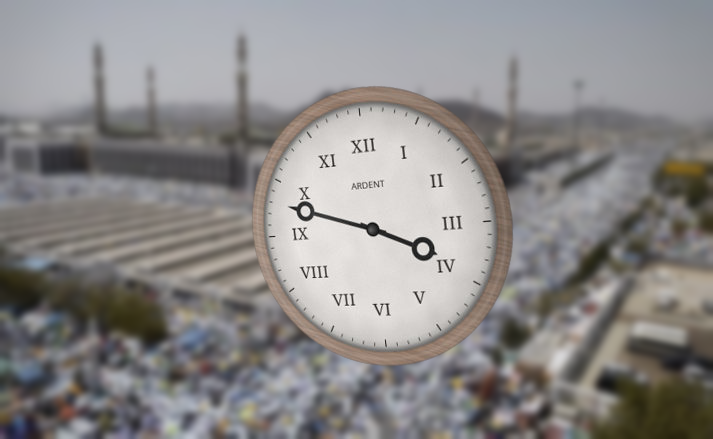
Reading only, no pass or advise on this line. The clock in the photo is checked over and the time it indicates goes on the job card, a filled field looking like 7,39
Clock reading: 3,48
